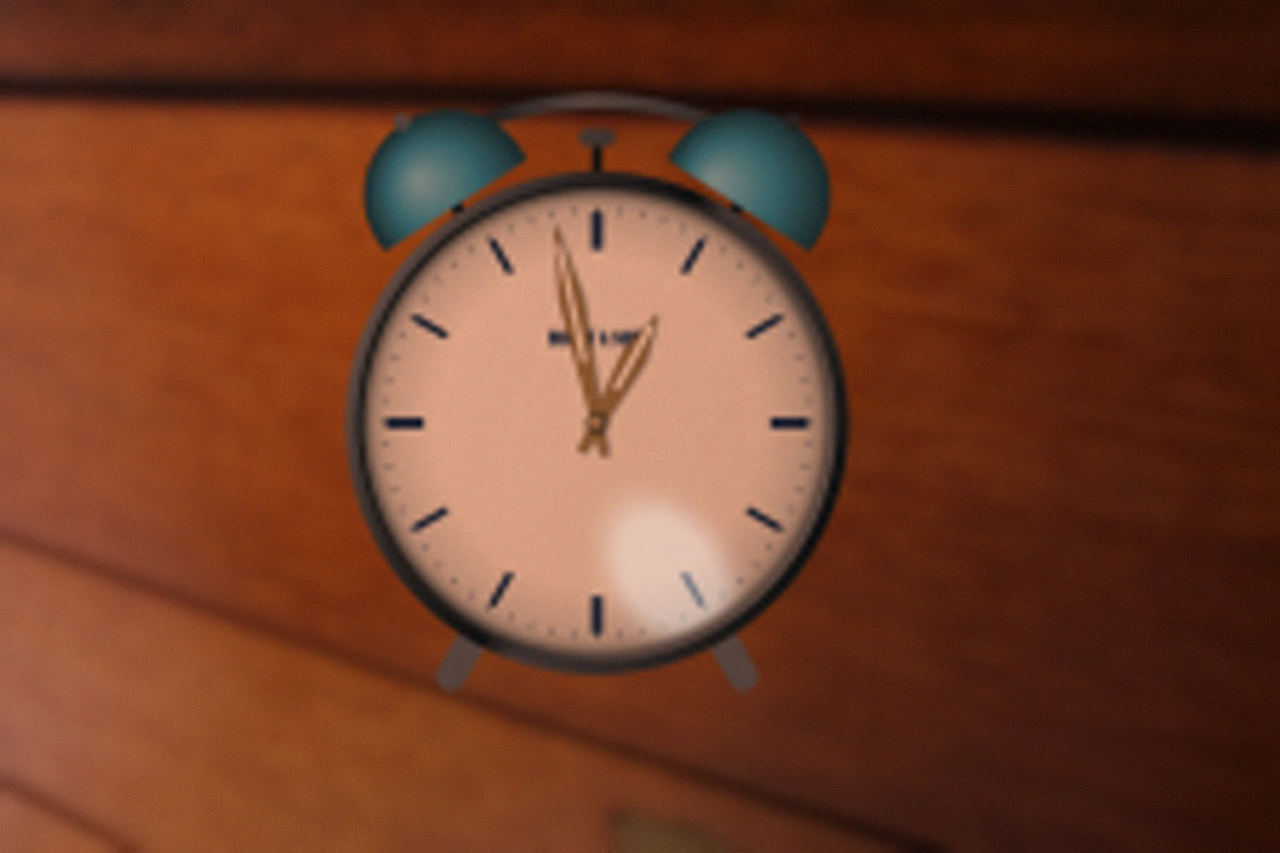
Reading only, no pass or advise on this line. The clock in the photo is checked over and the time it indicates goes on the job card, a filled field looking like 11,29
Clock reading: 12,58
